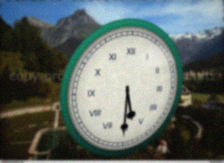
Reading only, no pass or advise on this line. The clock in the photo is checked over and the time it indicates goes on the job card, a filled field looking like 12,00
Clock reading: 5,30
